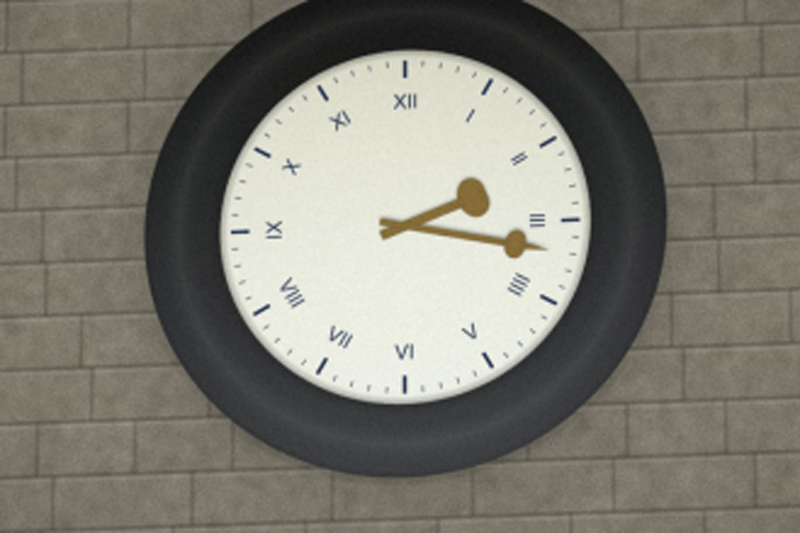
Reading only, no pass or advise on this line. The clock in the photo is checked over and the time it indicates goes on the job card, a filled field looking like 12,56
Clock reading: 2,17
